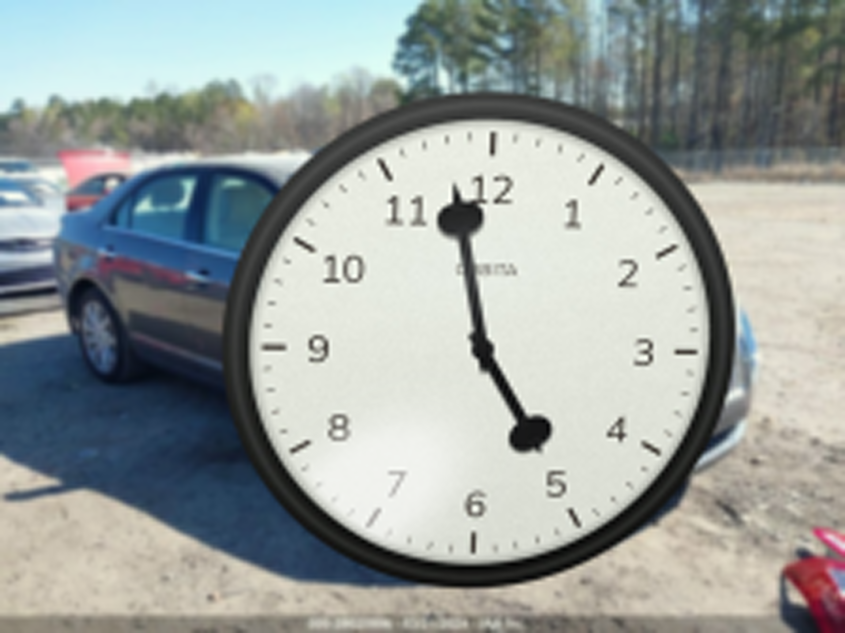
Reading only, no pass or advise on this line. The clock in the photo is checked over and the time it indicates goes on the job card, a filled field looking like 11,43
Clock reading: 4,58
